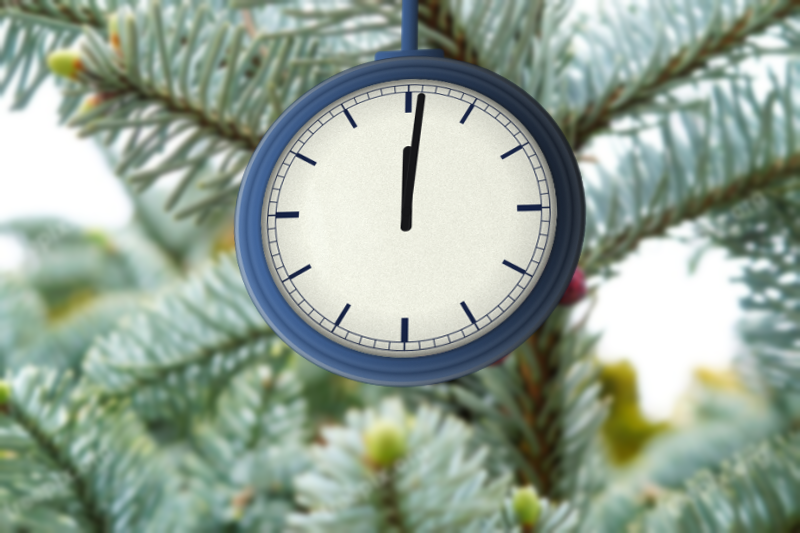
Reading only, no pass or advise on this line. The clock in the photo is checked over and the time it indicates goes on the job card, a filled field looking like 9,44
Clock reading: 12,01
